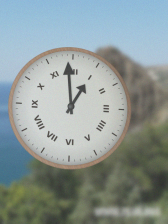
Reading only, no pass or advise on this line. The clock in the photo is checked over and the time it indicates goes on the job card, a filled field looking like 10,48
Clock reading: 12,59
